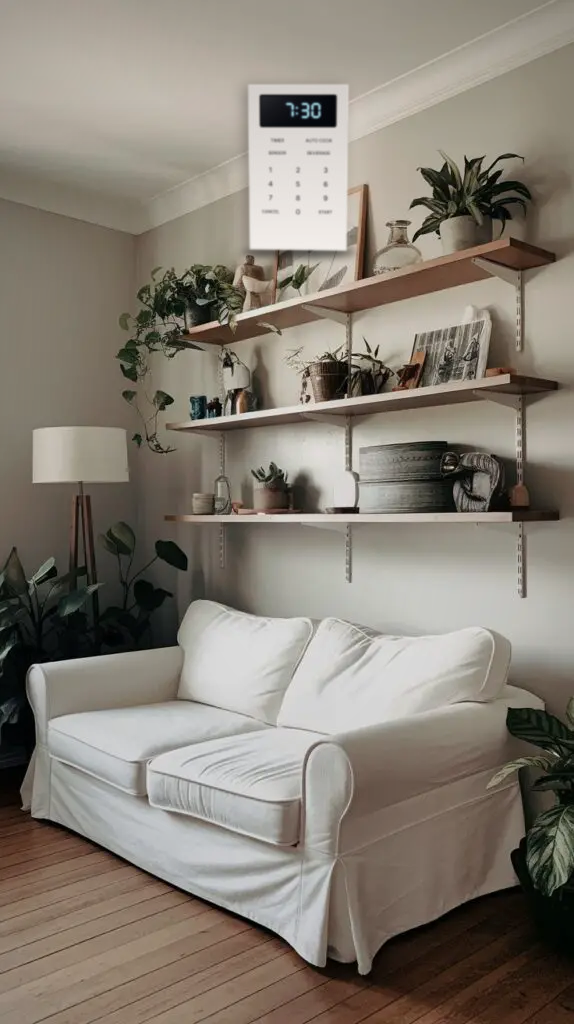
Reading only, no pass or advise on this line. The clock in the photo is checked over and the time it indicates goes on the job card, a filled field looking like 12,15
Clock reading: 7,30
